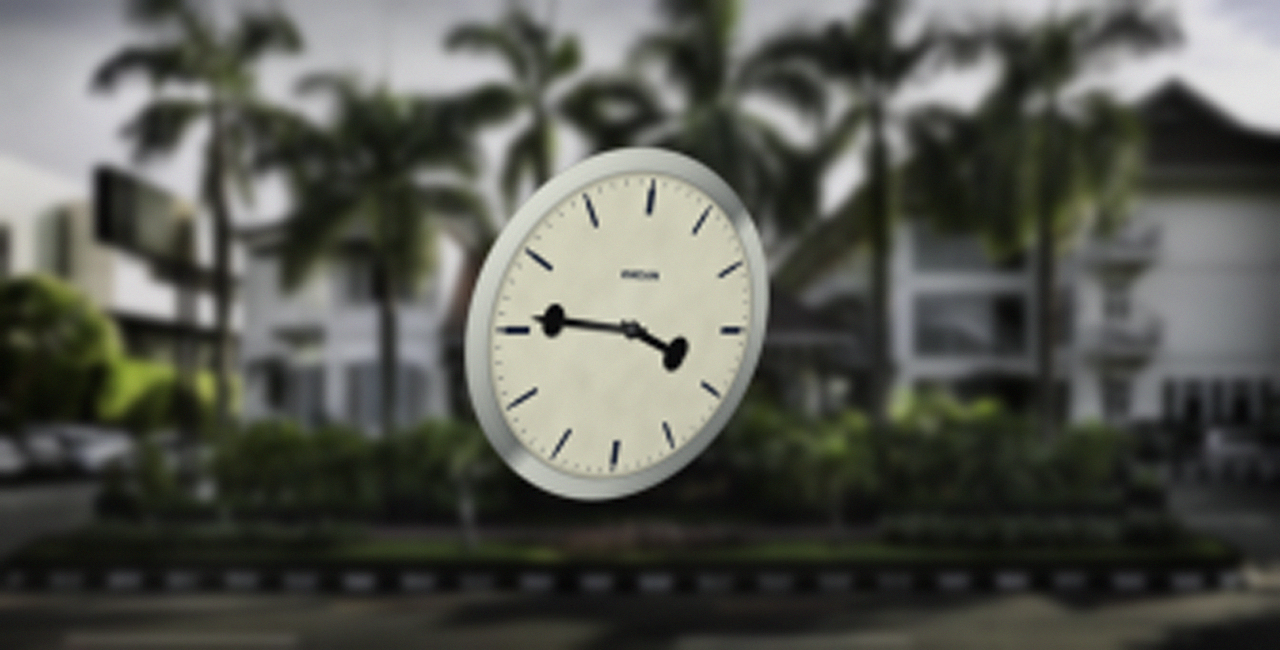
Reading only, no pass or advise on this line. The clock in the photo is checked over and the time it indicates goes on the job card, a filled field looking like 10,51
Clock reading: 3,46
